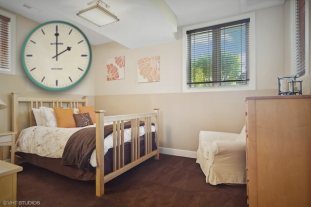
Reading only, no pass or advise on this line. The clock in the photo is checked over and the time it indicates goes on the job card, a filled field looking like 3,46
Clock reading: 2,00
